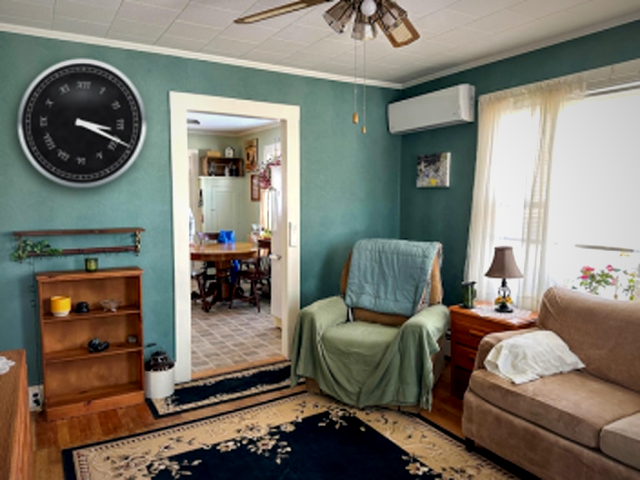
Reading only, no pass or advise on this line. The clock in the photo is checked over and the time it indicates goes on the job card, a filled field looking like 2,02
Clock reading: 3,19
